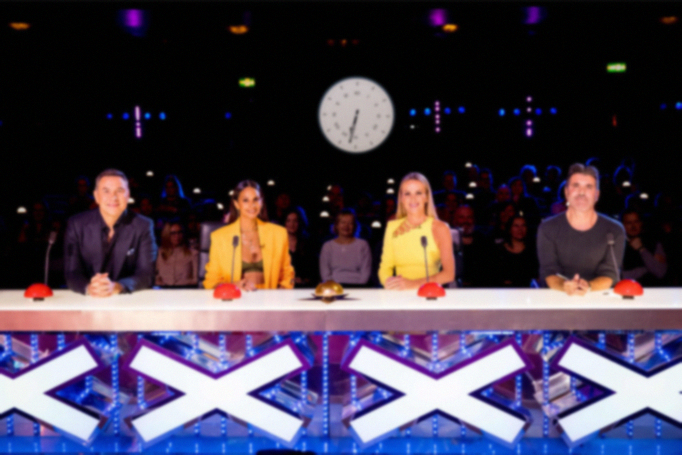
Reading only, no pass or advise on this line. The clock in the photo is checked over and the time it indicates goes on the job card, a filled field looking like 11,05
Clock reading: 6,32
